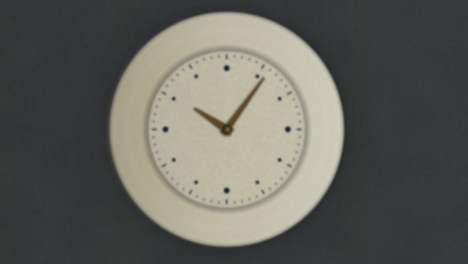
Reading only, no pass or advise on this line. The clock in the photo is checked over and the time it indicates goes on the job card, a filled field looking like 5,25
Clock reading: 10,06
